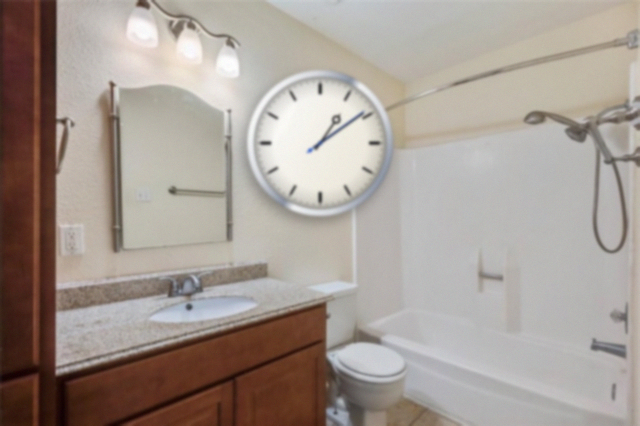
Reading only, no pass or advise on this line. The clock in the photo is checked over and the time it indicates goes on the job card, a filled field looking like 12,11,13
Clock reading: 1,09,09
